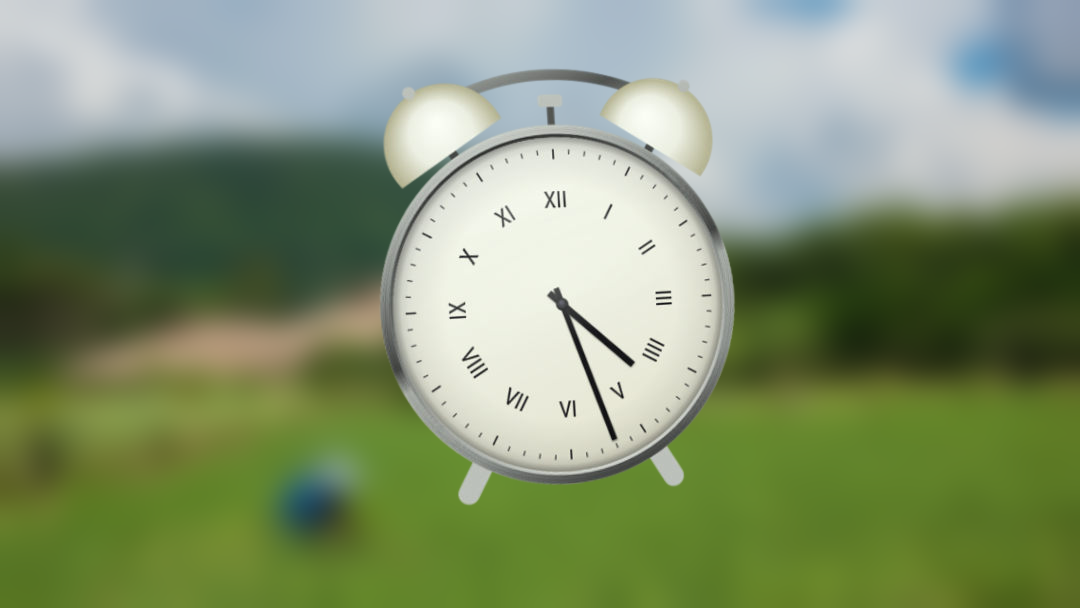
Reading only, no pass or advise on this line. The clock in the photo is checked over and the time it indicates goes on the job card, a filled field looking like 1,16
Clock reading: 4,27
